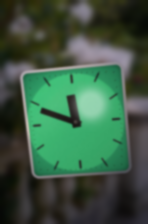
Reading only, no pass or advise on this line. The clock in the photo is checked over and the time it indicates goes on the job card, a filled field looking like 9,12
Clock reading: 11,49
